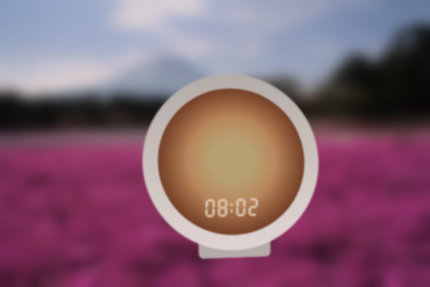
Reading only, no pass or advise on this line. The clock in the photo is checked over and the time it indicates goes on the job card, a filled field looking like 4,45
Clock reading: 8,02
